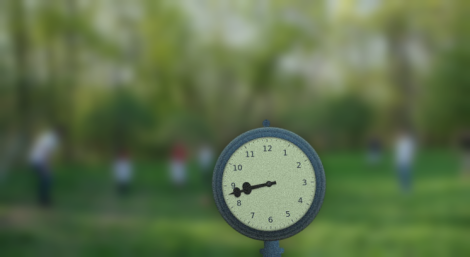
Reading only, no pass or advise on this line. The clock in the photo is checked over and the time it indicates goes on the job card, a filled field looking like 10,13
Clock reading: 8,43
